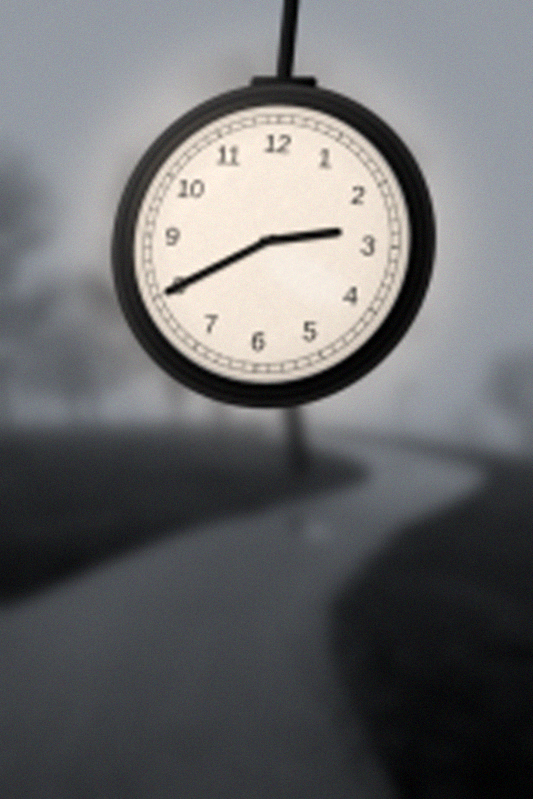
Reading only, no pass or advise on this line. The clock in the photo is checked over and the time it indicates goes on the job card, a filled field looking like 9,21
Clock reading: 2,40
